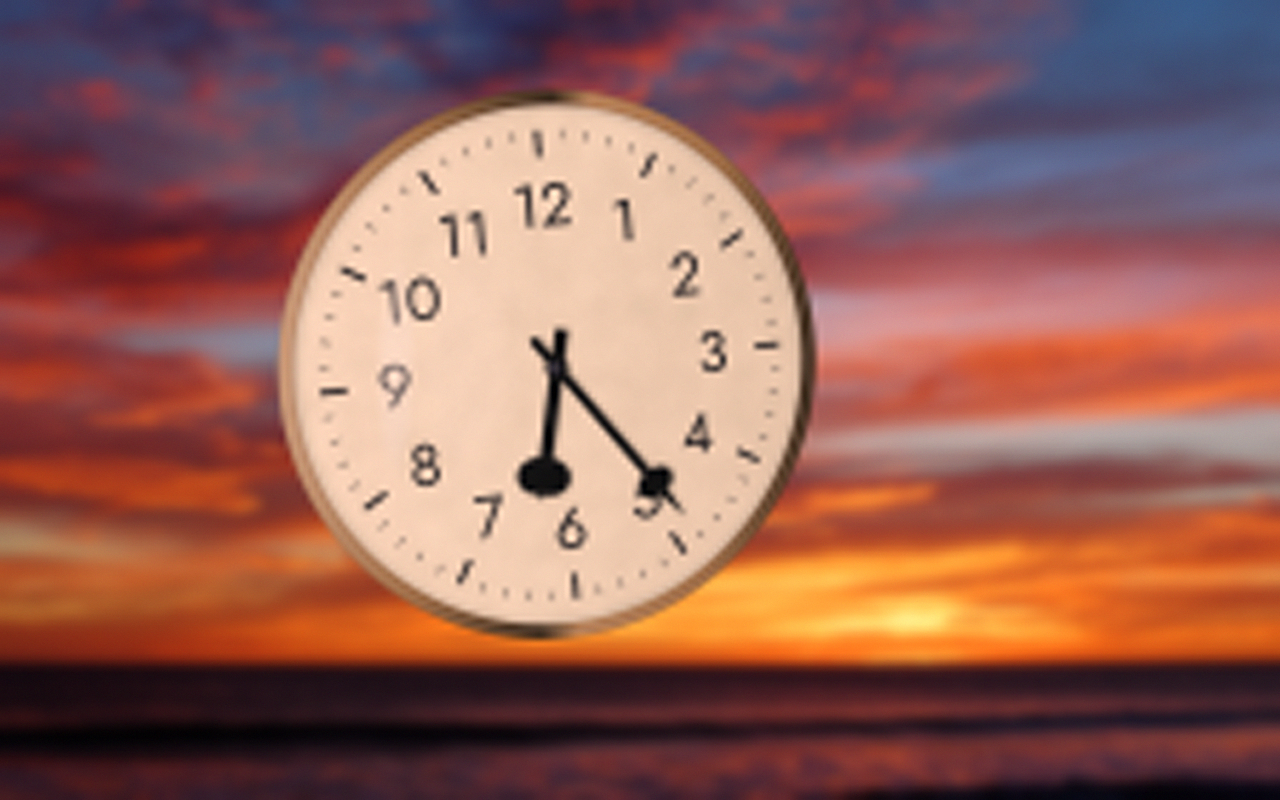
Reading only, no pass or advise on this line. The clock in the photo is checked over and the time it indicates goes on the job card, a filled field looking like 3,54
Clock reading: 6,24
